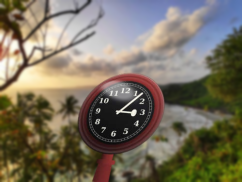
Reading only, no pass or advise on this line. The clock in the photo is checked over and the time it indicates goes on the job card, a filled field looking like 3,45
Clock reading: 3,07
